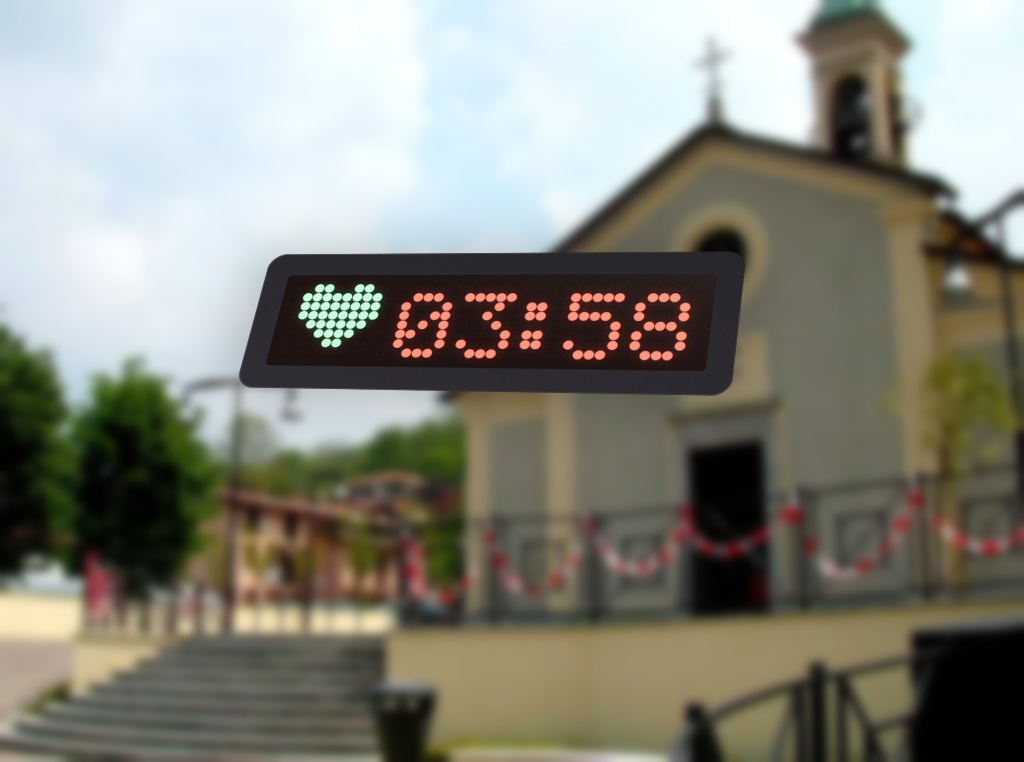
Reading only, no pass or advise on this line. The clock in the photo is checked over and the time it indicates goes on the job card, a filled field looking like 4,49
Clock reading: 3,58
